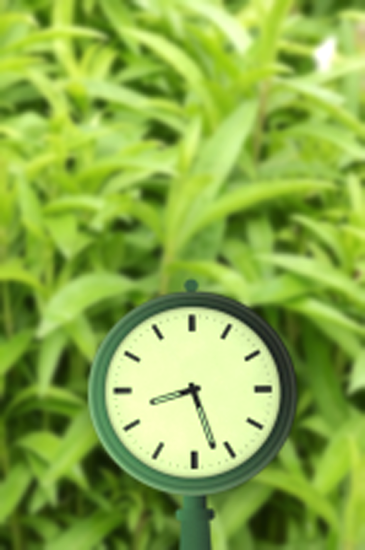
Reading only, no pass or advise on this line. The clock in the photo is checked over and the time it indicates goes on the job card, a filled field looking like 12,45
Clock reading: 8,27
